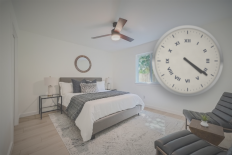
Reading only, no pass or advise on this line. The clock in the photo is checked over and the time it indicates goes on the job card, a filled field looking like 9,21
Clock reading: 4,21
